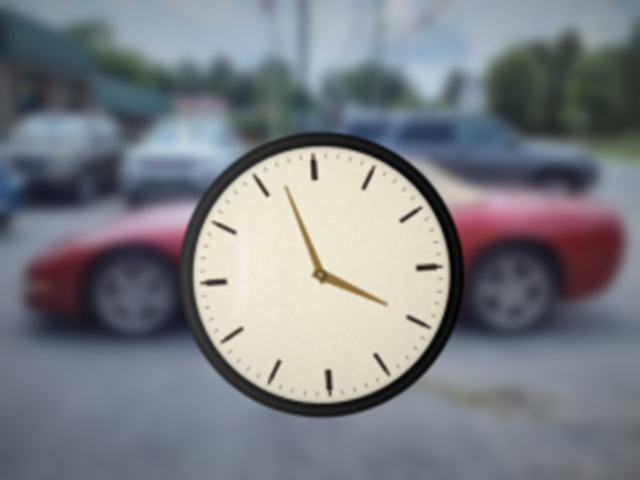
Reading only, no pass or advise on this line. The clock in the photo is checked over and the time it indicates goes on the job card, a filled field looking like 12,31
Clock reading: 3,57
